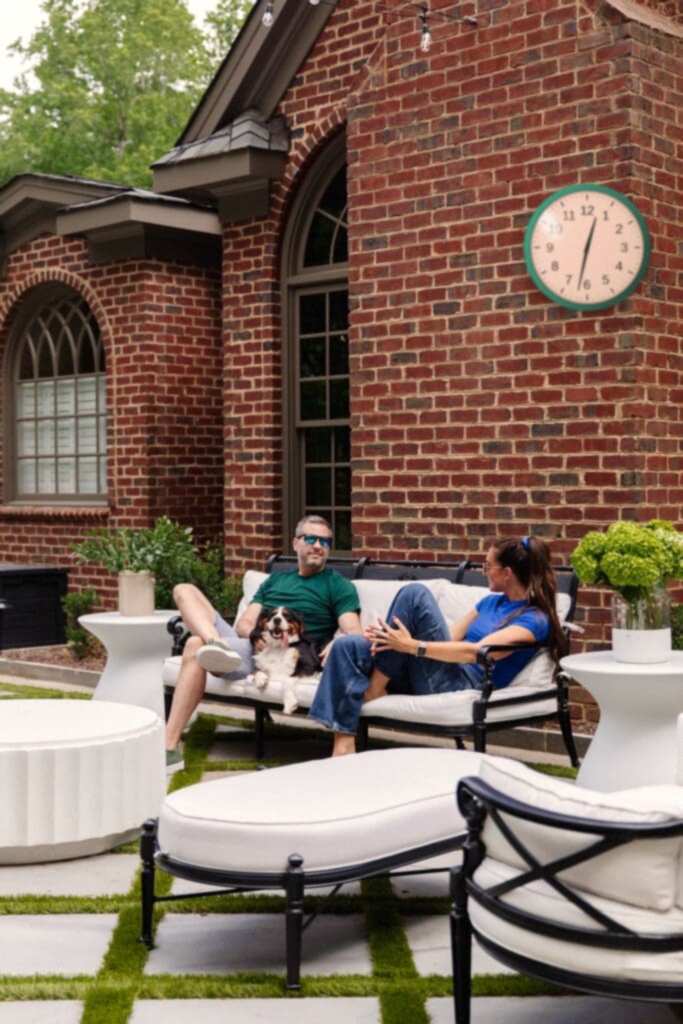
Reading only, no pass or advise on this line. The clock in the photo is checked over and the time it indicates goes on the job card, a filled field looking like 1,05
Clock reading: 12,32
